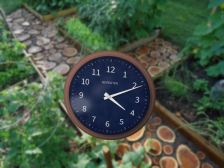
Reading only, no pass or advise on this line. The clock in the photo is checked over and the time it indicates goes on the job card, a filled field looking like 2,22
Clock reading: 4,11
